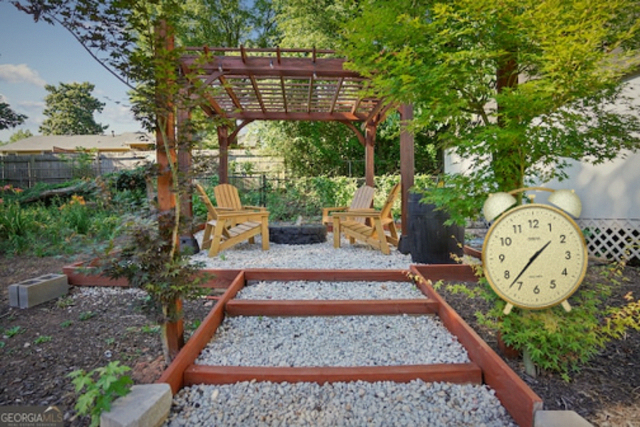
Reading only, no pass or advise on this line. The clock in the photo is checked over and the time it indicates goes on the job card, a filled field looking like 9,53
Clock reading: 1,37
